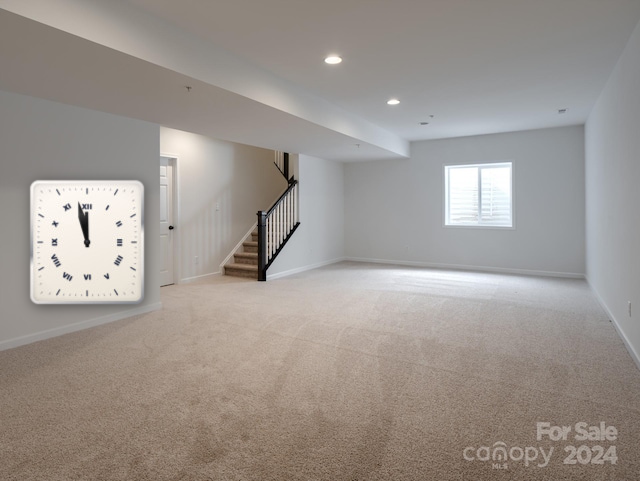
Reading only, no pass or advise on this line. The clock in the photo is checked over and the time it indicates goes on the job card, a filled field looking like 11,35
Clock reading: 11,58
